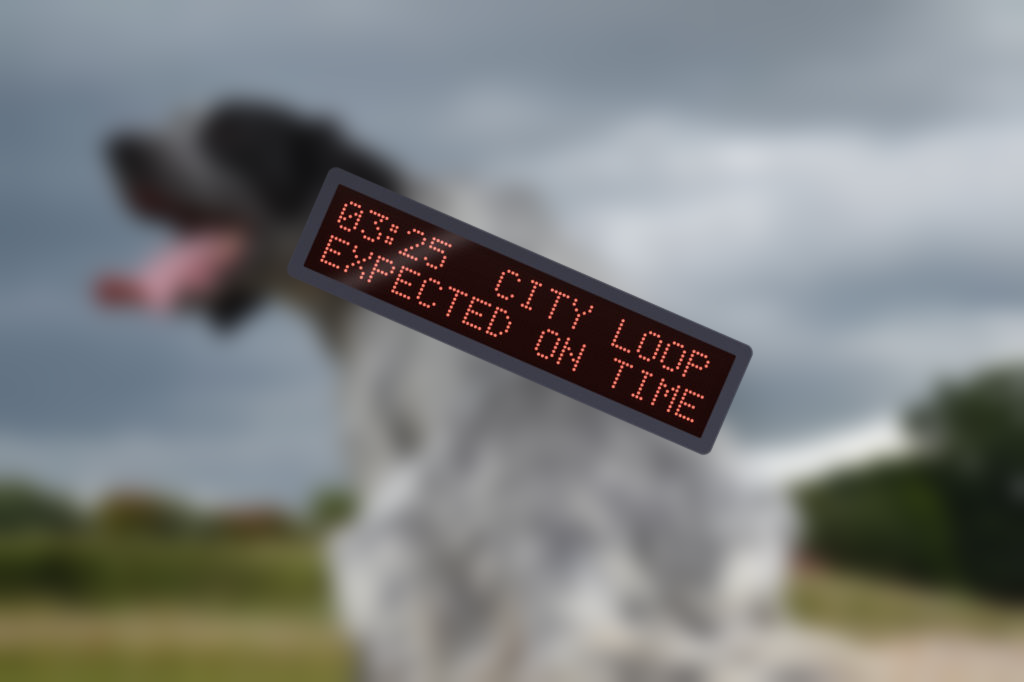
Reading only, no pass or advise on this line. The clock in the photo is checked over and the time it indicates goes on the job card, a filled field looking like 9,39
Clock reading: 3,25
